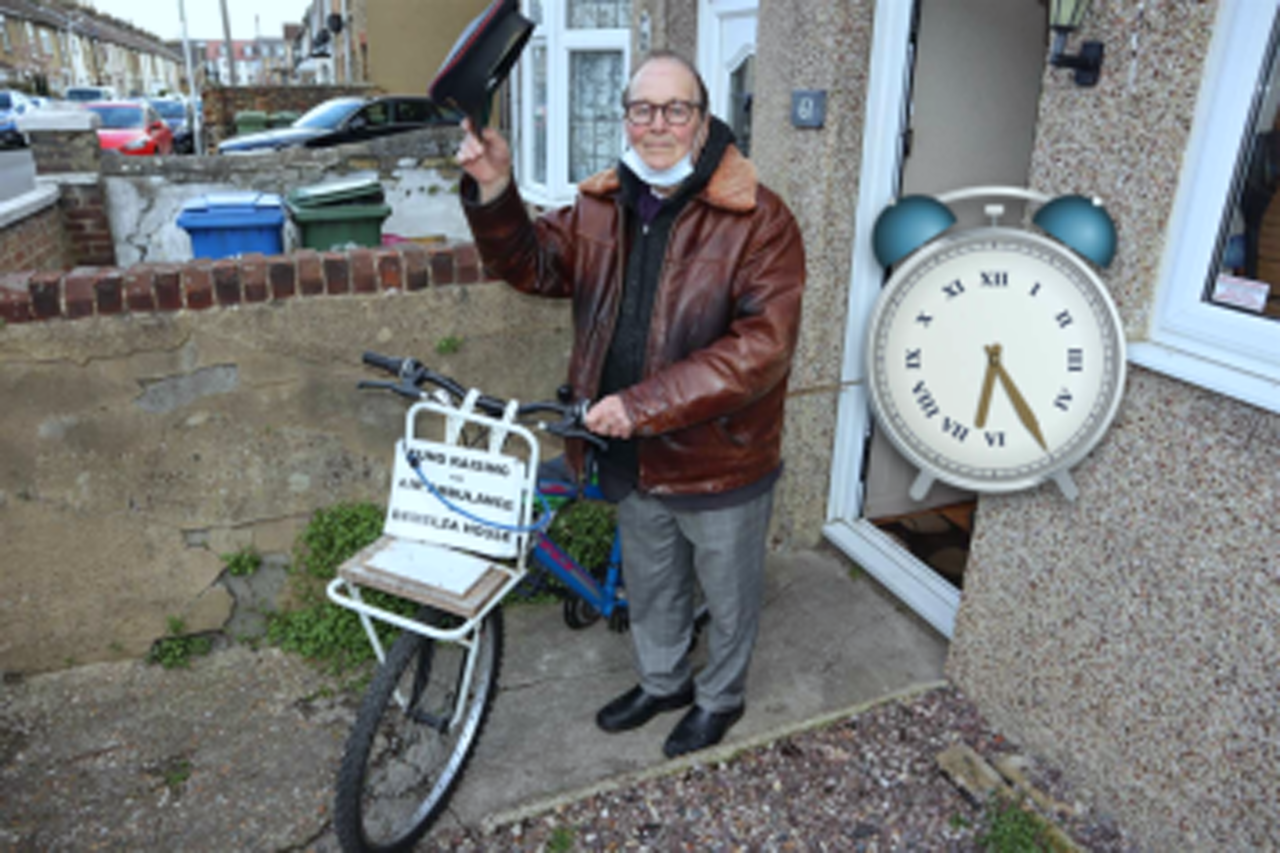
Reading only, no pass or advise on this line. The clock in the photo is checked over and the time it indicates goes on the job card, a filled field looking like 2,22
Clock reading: 6,25
